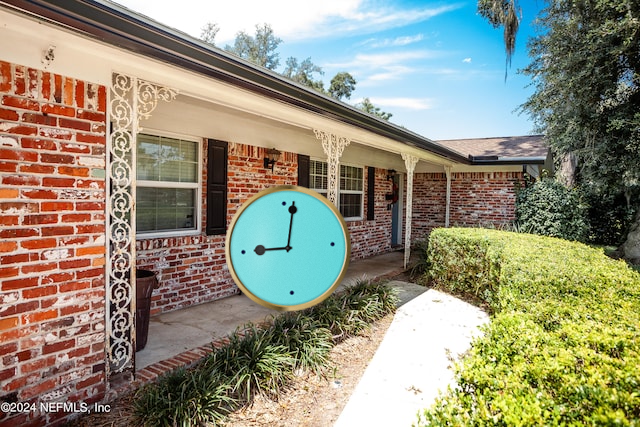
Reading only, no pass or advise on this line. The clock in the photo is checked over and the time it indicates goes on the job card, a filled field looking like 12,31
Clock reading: 9,02
